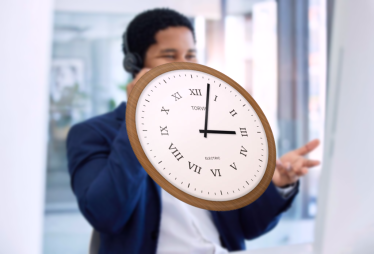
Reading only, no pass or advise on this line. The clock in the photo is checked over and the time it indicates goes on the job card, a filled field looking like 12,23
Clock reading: 3,03
